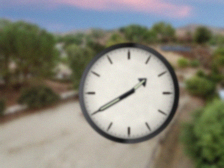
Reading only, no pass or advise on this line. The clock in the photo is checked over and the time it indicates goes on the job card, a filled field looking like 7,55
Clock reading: 1,40
